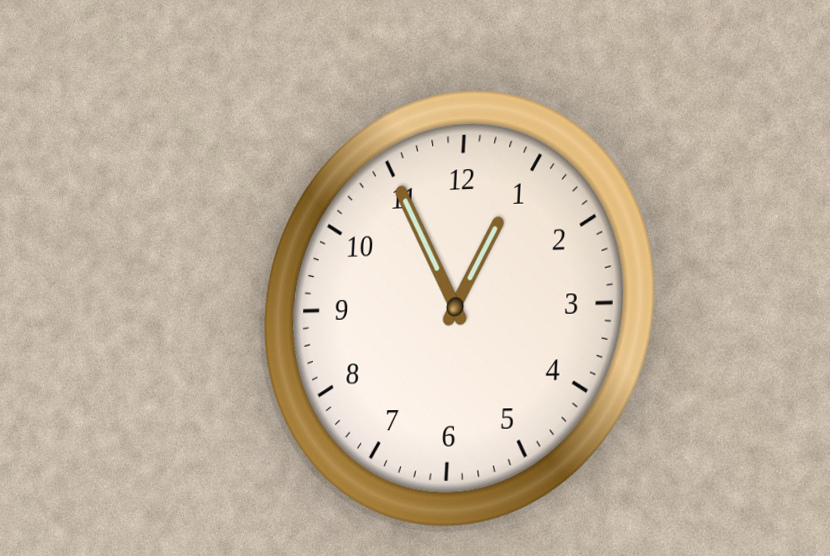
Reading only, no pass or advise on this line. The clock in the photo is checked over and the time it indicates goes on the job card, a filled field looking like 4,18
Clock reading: 12,55
